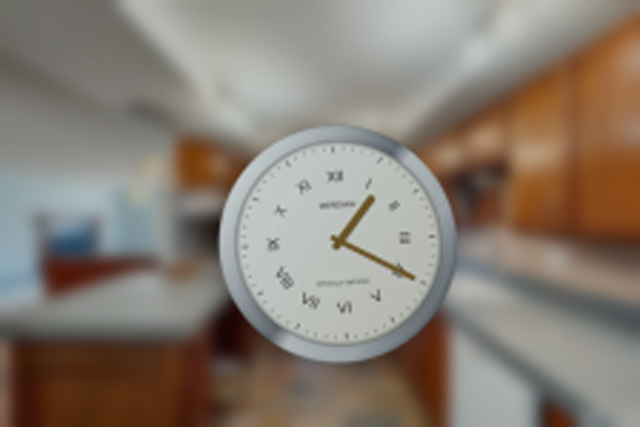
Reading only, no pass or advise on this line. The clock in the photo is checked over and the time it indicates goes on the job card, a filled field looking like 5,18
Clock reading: 1,20
